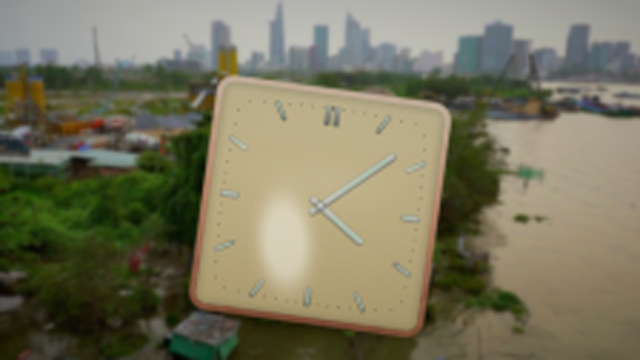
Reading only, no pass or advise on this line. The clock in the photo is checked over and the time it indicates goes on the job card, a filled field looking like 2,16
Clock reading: 4,08
